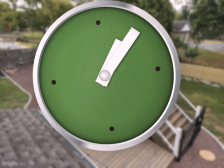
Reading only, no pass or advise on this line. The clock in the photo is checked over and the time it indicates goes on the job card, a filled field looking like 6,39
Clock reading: 1,07
